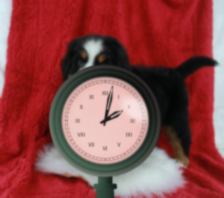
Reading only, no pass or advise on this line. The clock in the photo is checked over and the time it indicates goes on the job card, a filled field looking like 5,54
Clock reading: 2,02
